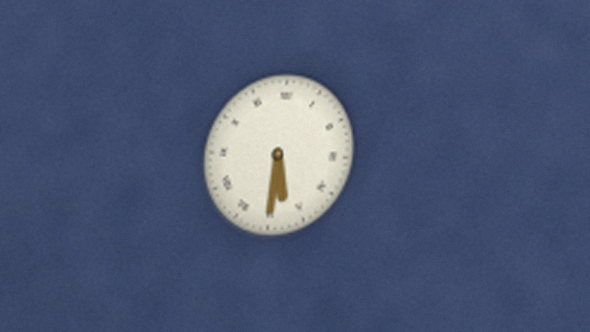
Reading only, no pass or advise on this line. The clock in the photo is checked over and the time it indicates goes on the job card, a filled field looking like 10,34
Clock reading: 5,30
